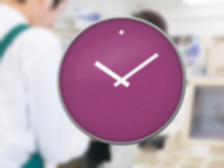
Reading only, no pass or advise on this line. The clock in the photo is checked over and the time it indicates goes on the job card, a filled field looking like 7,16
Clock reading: 10,09
